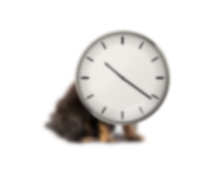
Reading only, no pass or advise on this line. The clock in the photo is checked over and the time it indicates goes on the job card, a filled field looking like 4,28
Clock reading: 10,21
